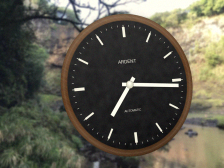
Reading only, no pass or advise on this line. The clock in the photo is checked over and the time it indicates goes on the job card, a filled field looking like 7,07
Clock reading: 7,16
